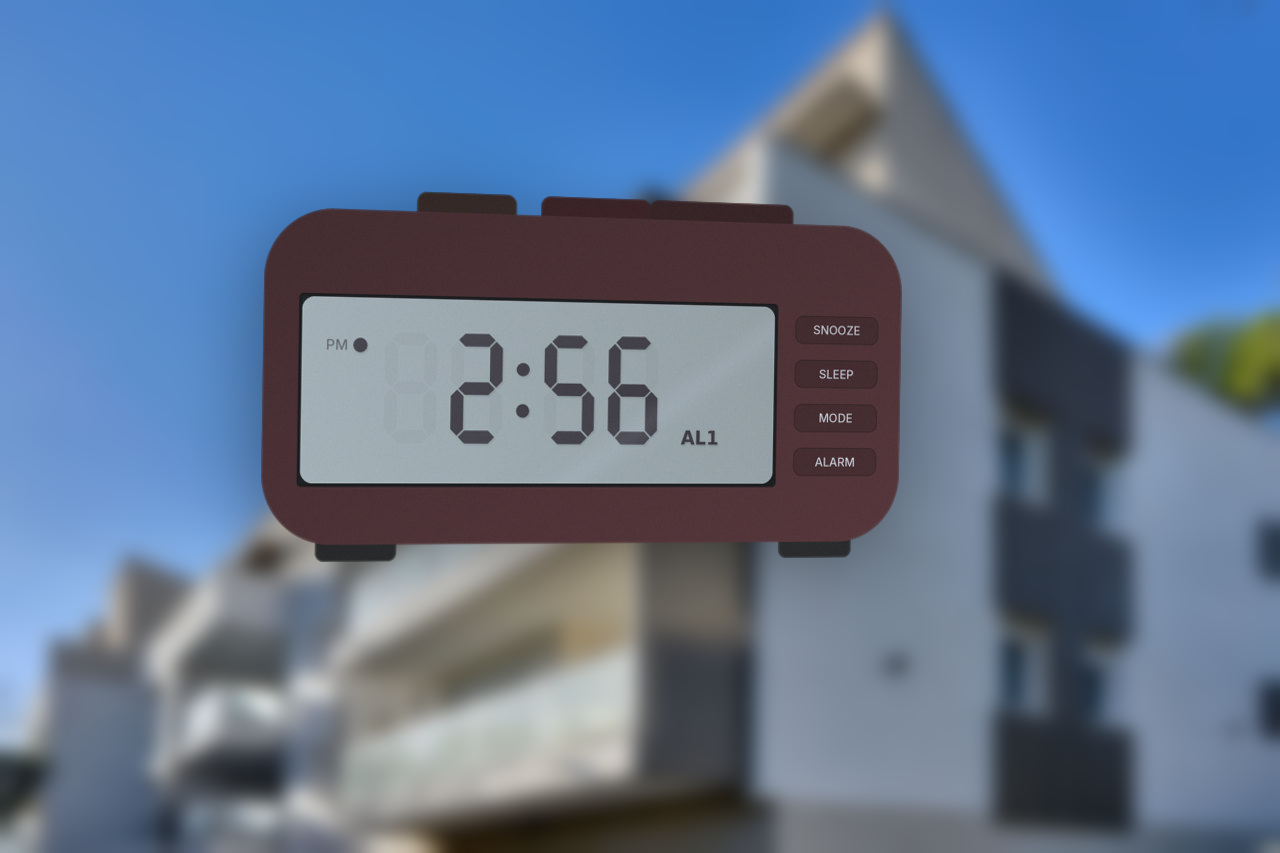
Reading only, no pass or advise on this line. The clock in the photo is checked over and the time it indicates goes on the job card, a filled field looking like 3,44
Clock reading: 2,56
